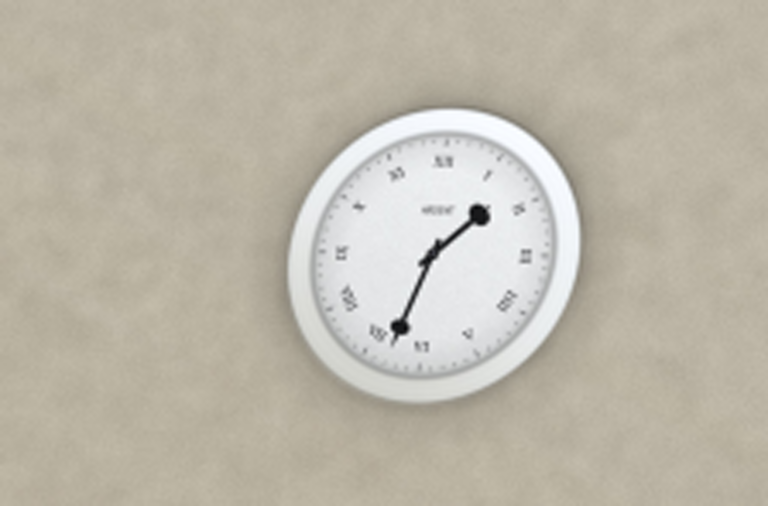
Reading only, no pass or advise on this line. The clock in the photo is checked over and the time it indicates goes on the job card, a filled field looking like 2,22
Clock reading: 1,33
